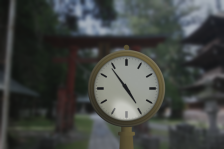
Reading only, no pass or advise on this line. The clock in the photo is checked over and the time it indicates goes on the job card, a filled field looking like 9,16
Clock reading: 4,54
